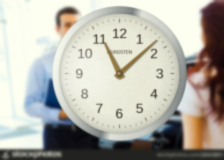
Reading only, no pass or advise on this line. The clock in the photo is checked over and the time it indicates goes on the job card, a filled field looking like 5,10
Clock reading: 11,08
